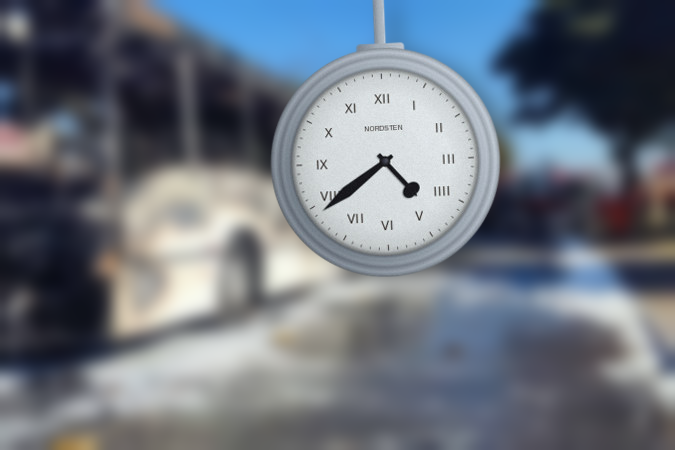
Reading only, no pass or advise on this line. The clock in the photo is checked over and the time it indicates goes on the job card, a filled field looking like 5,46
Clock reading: 4,39
